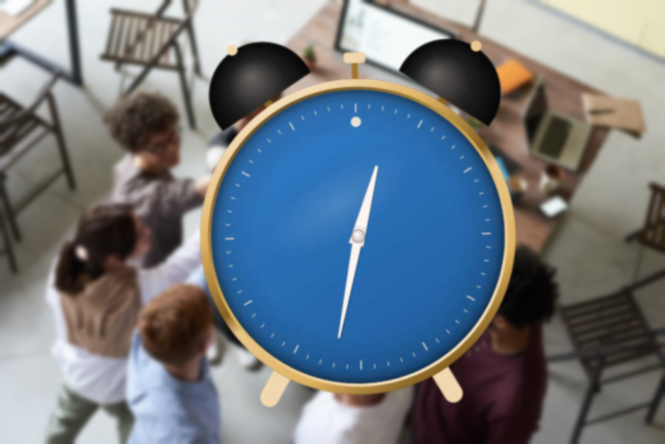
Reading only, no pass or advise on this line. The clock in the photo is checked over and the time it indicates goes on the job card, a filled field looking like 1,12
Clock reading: 12,32
